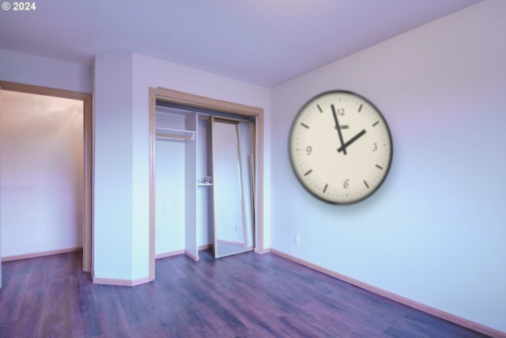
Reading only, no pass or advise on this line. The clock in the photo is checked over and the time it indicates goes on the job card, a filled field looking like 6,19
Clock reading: 1,58
